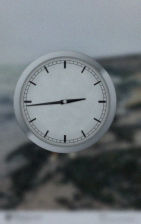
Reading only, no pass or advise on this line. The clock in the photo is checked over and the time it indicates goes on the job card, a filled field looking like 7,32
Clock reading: 2,44
